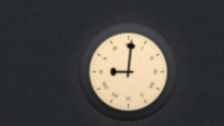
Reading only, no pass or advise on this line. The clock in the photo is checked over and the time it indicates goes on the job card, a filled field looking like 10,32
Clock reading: 9,01
